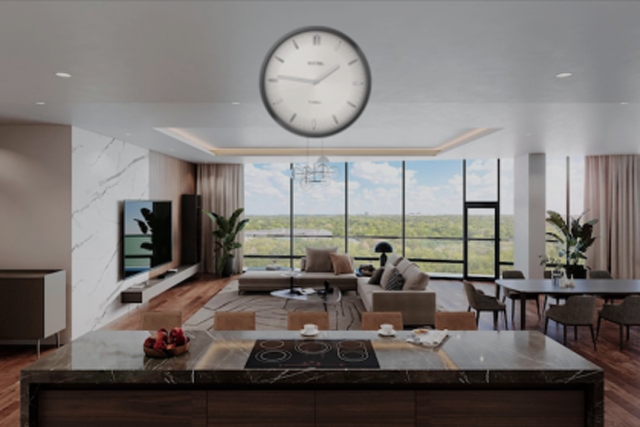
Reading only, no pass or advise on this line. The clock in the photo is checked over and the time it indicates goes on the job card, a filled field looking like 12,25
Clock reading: 1,46
